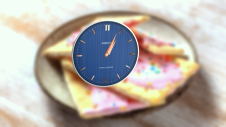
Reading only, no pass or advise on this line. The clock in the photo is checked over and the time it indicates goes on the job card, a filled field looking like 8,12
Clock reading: 1,04
